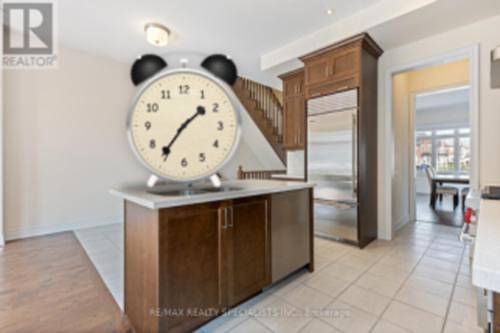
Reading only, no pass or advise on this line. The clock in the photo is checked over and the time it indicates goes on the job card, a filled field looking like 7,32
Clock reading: 1,36
